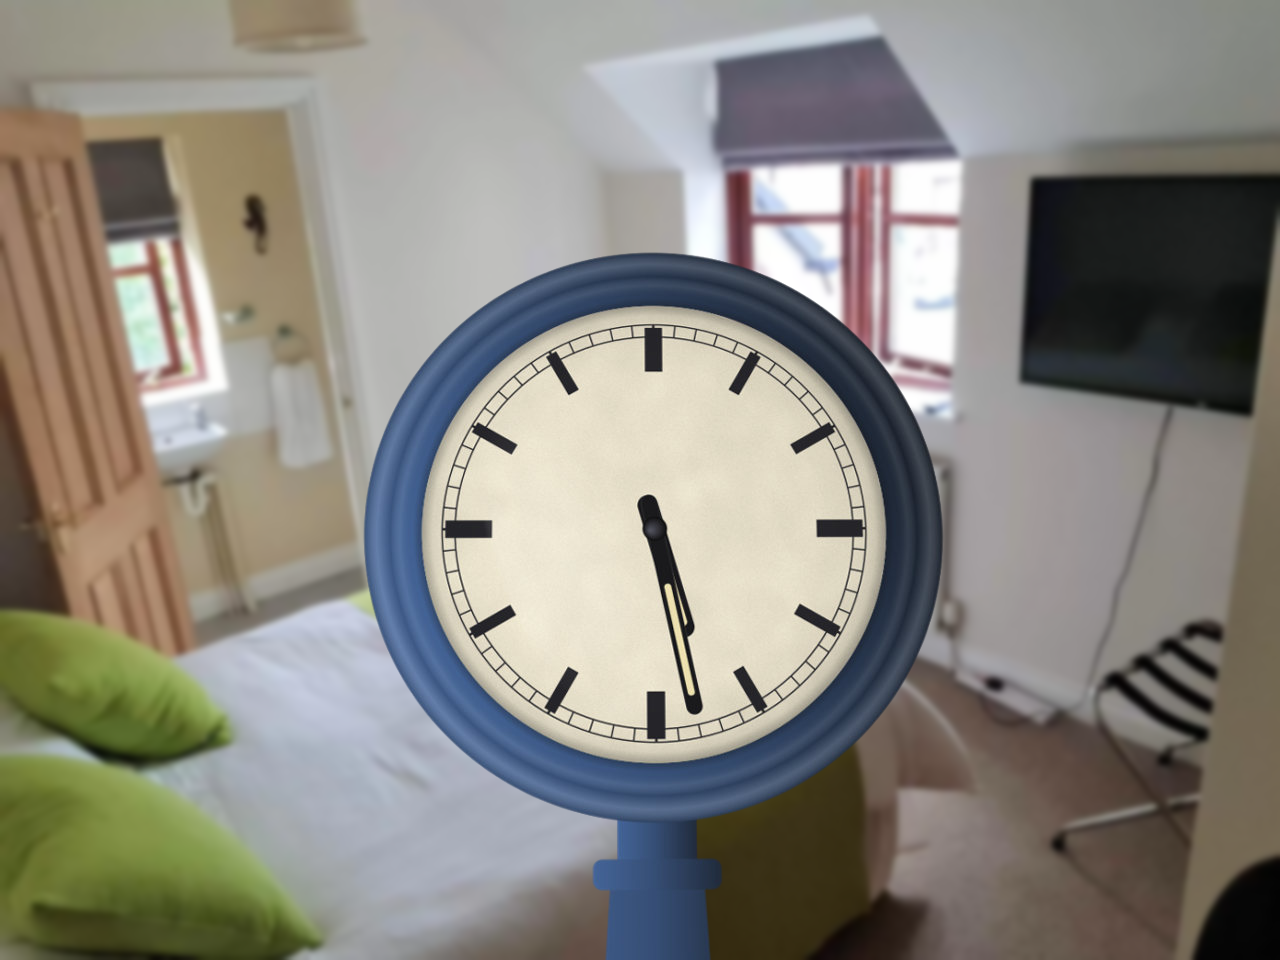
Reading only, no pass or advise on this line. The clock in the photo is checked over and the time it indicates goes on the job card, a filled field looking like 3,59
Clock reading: 5,28
